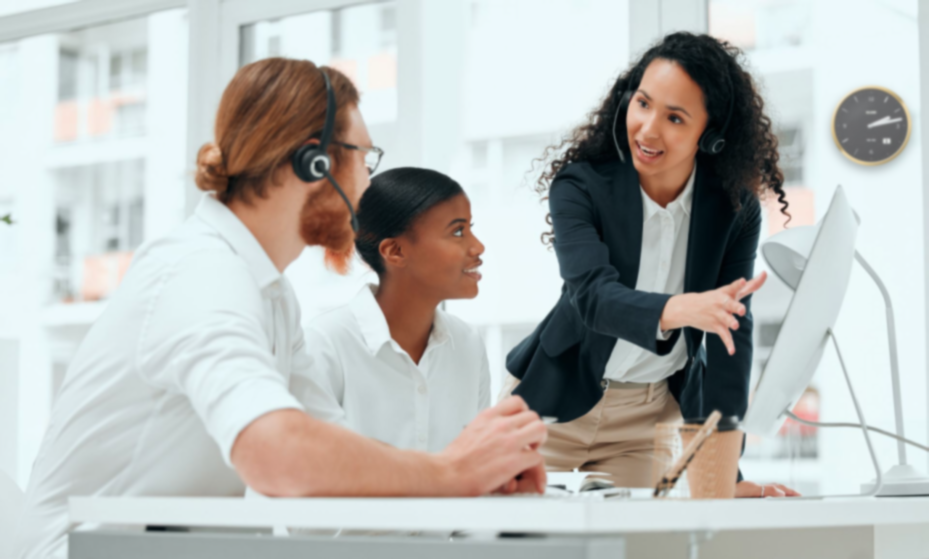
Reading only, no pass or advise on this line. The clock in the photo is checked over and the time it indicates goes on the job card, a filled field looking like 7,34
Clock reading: 2,13
